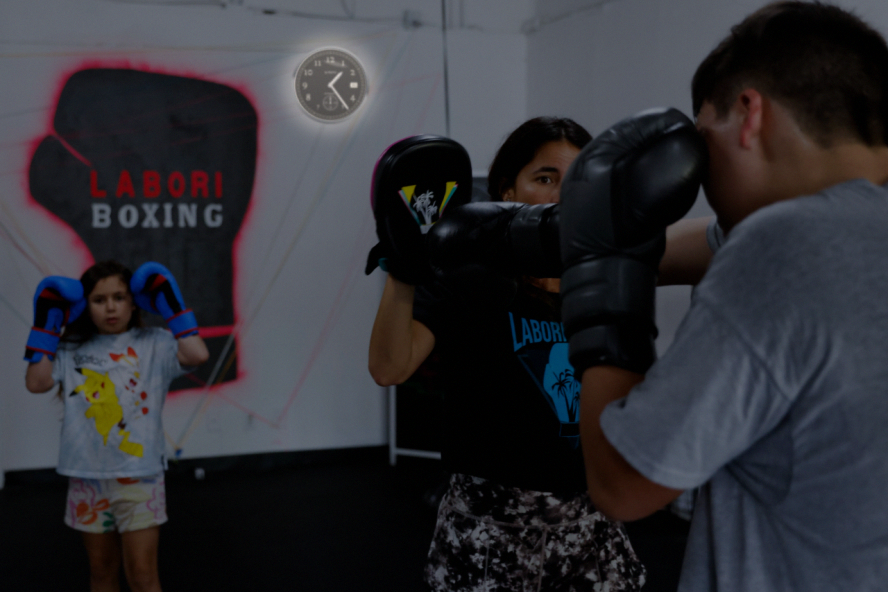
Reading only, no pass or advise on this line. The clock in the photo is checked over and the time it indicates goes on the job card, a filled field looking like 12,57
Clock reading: 1,24
